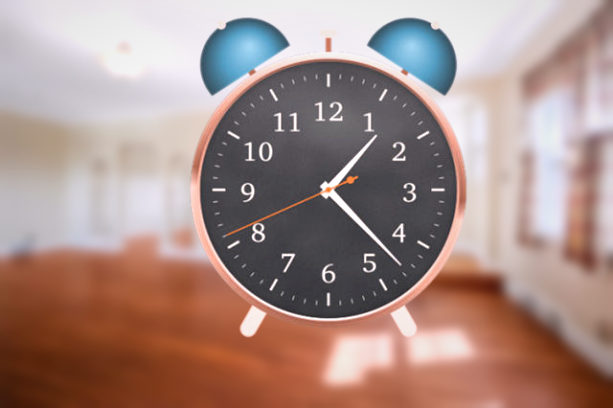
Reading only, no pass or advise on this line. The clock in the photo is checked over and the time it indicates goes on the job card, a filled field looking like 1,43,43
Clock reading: 1,22,41
